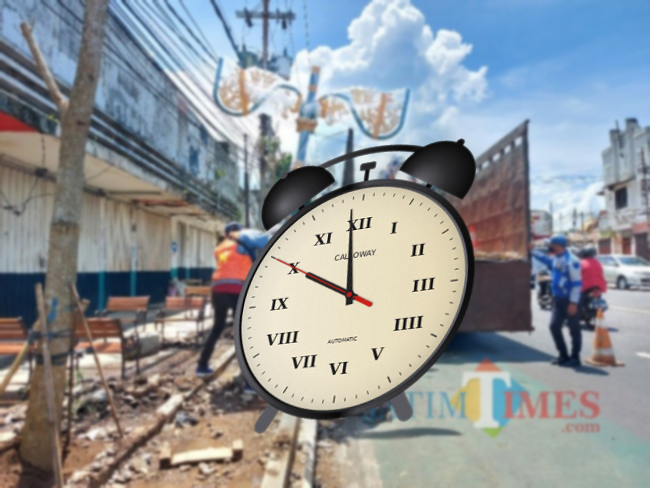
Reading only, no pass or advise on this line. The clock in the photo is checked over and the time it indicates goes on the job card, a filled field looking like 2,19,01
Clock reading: 9,58,50
